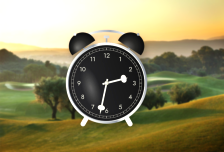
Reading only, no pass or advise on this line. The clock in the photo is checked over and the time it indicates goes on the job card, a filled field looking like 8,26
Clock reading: 2,32
